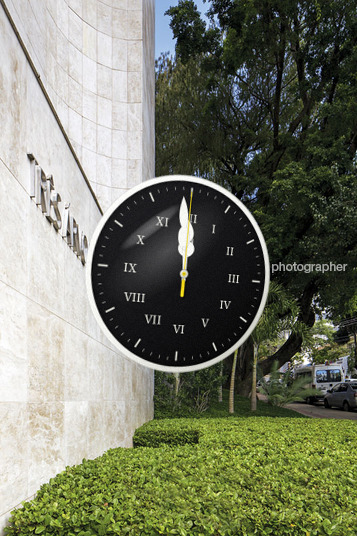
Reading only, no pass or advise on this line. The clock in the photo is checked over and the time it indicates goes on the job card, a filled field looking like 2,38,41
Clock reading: 11,59,00
